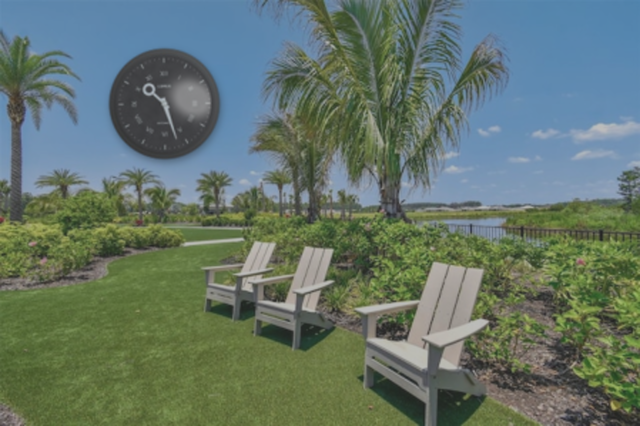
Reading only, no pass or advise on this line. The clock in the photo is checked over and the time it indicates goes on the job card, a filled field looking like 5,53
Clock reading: 10,27
